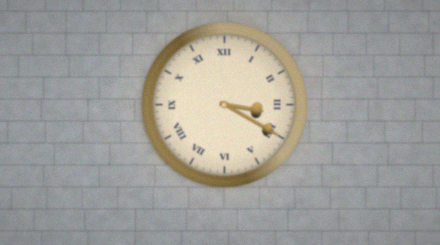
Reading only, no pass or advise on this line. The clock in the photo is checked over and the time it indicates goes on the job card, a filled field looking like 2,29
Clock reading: 3,20
